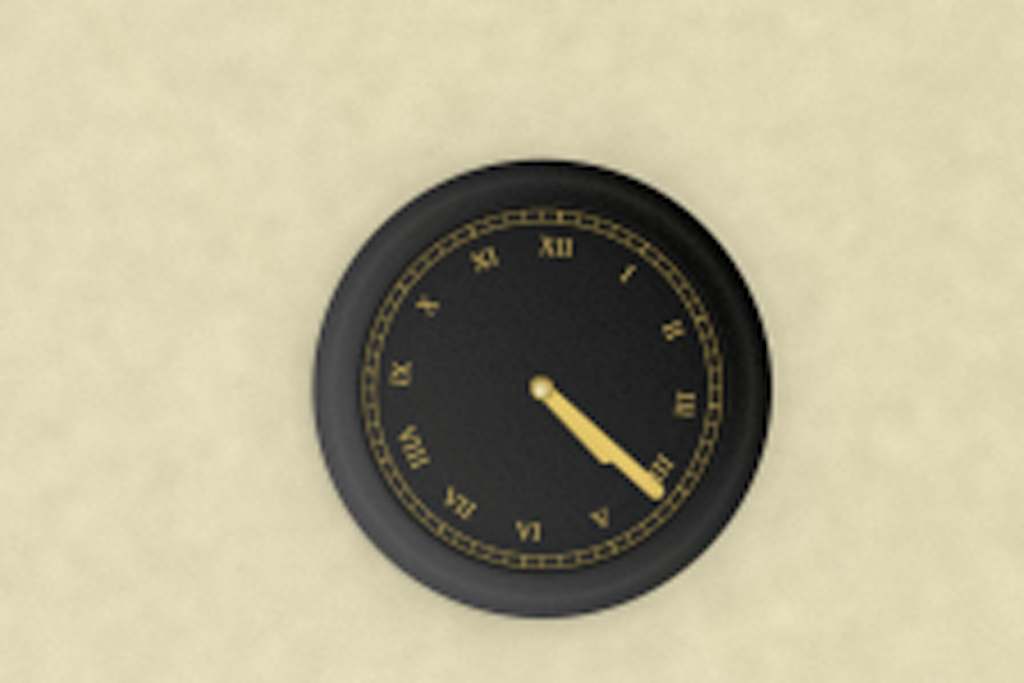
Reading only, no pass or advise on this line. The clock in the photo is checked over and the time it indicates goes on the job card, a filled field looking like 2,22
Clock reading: 4,21
